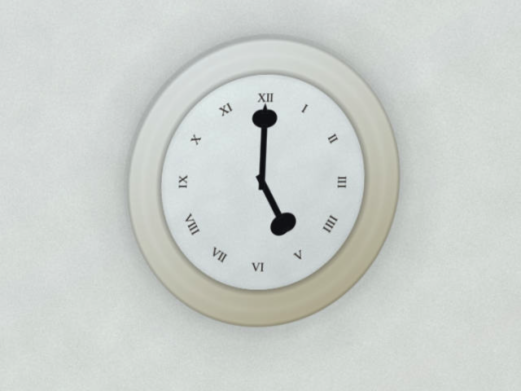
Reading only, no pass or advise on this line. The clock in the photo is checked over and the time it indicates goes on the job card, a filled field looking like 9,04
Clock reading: 5,00
